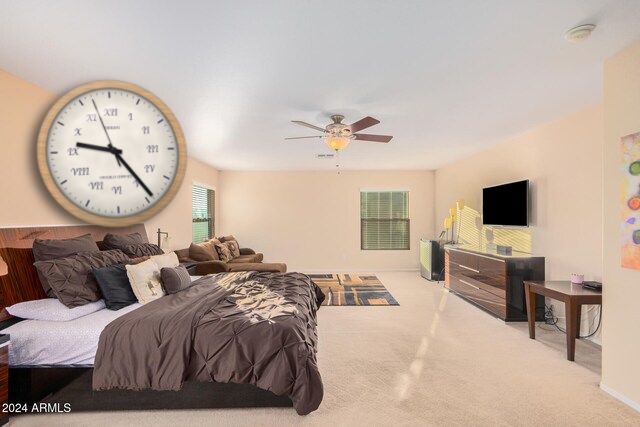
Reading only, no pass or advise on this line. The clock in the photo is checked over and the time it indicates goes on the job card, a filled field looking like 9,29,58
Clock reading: 9,23,57
